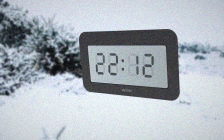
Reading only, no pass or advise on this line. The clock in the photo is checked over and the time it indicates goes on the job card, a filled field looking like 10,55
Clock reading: 22,12
